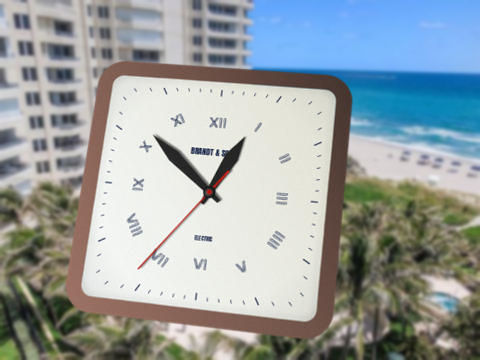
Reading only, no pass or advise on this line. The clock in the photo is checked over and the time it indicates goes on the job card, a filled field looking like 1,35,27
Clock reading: 12,51,36
